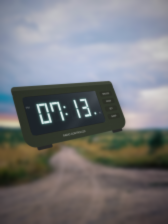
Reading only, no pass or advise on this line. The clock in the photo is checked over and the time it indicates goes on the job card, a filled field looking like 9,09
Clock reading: 7,13
